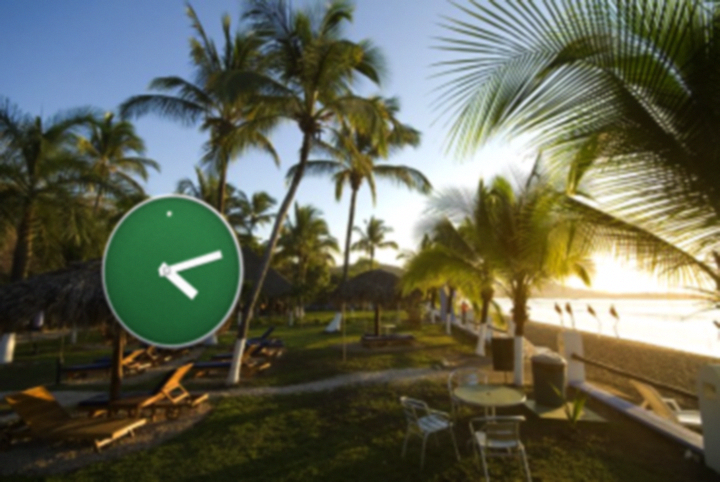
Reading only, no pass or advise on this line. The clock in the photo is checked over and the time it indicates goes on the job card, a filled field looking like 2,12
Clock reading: 4,12
